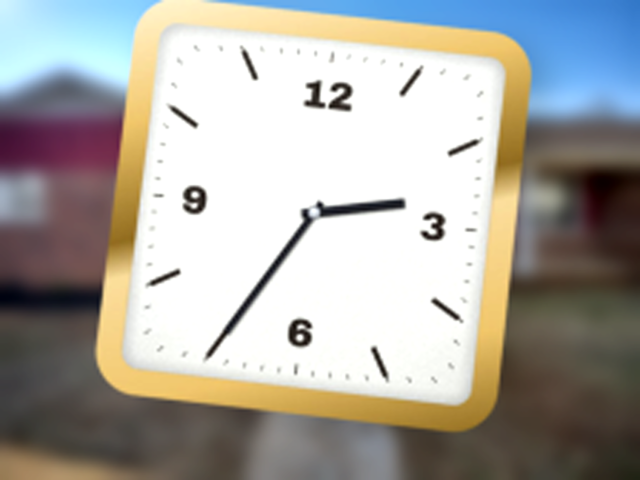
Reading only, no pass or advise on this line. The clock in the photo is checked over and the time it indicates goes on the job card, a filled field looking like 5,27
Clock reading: 2,35
